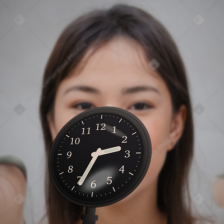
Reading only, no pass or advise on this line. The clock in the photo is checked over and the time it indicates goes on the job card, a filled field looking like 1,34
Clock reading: 2,34
